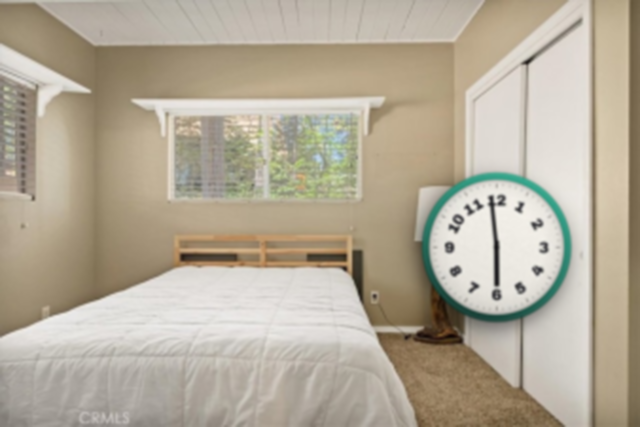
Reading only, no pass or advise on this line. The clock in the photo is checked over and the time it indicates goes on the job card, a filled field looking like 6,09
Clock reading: 5,59
